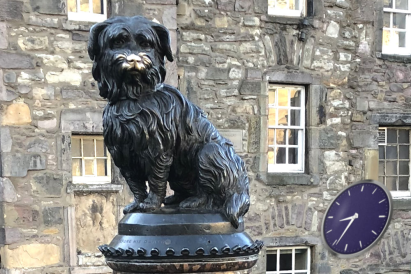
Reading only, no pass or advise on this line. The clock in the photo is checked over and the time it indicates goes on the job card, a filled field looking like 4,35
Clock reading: 8,34
